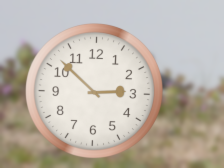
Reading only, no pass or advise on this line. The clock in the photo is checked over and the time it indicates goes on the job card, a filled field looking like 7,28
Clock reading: 2,52
